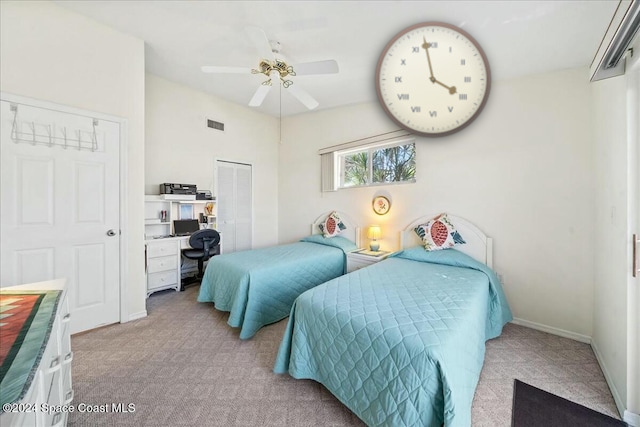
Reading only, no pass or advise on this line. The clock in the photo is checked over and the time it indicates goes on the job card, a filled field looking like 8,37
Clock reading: 3,58
